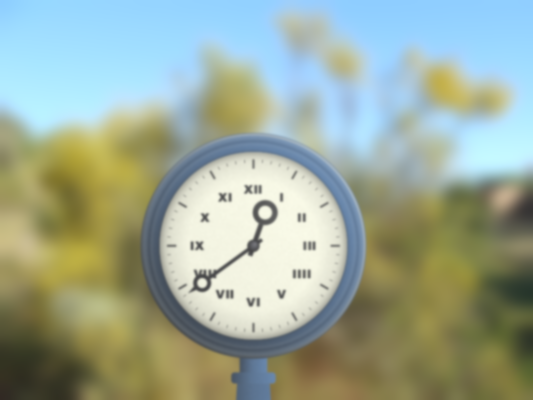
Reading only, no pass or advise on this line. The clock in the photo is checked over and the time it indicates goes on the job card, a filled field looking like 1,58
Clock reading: 12,39
